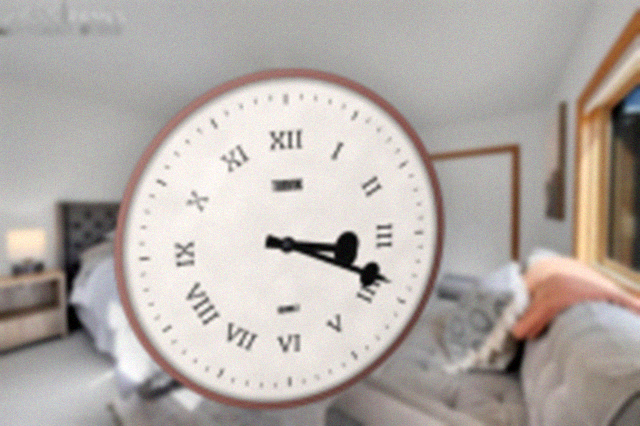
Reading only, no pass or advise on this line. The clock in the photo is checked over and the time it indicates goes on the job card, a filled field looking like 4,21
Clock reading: 3,19
